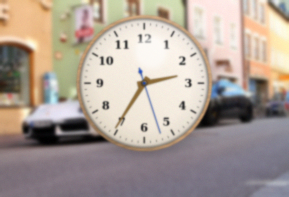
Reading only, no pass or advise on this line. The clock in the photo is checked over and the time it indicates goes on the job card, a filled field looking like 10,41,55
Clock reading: 2,35,27
